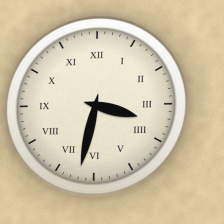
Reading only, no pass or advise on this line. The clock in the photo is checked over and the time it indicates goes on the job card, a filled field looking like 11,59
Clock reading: 3,32
